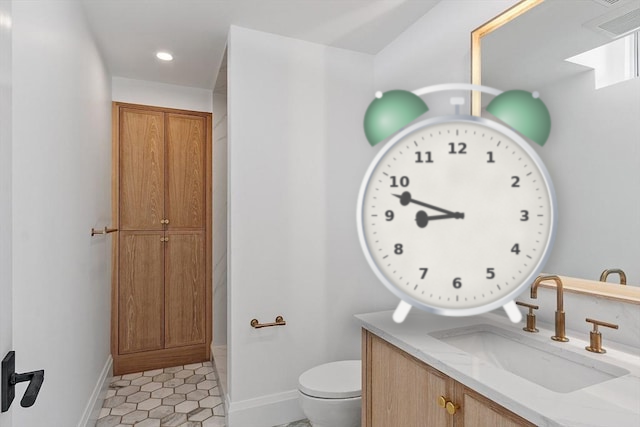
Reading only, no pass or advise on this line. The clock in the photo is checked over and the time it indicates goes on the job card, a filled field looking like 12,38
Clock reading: 8,48
